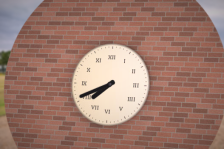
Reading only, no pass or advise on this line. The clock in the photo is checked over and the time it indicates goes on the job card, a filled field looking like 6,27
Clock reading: 7,41
